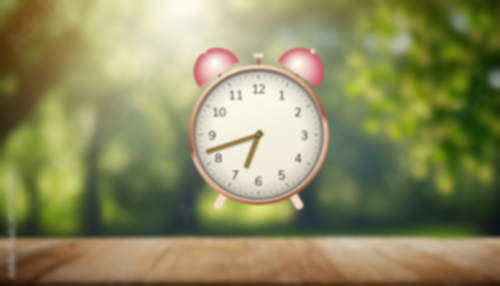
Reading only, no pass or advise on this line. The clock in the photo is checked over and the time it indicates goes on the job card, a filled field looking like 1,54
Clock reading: 6,42
